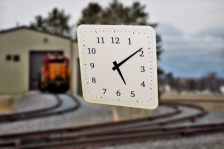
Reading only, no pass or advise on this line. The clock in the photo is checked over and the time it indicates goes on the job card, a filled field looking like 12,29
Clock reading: 5,09
